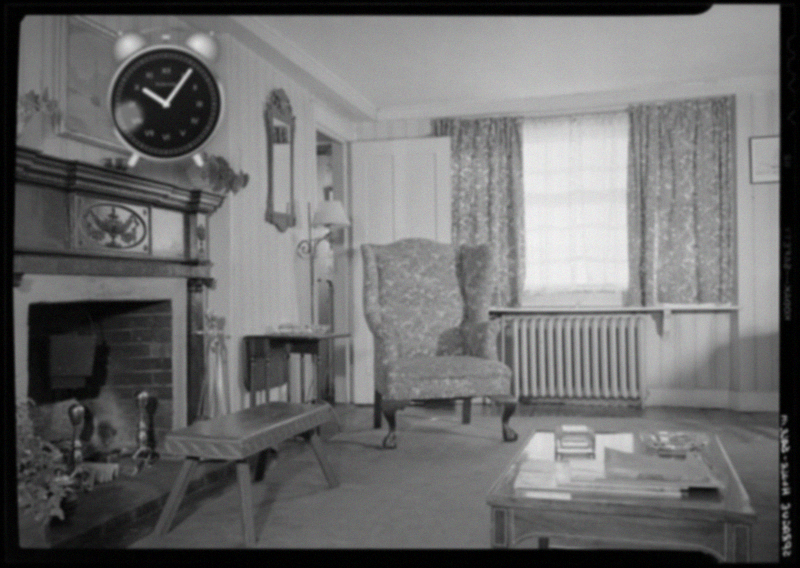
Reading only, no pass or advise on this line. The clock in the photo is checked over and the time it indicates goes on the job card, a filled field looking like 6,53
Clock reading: 10,06
